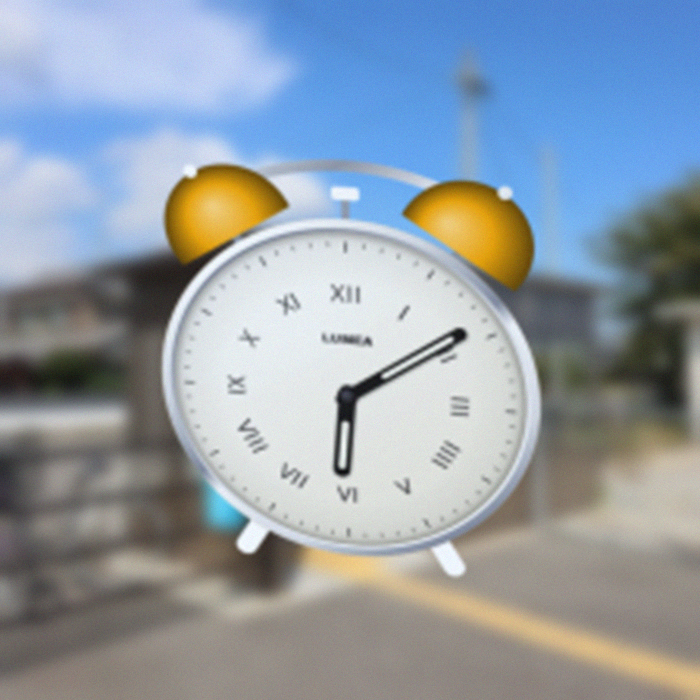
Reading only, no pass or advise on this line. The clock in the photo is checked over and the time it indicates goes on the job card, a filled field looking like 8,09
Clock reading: 6,09
